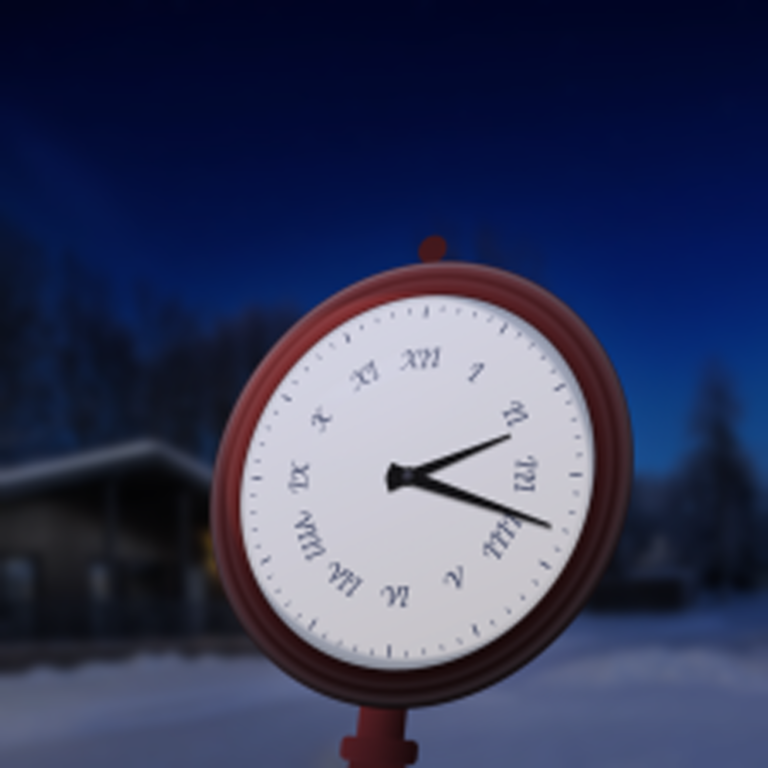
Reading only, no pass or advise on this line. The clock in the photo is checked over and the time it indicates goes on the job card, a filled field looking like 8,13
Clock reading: 2,18
